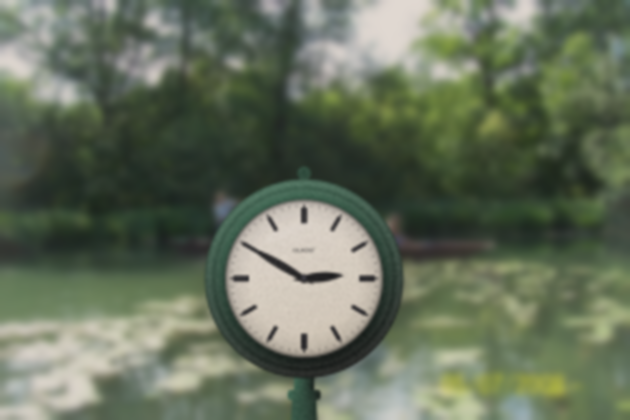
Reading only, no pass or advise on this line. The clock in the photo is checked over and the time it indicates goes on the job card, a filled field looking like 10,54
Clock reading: 2,50
